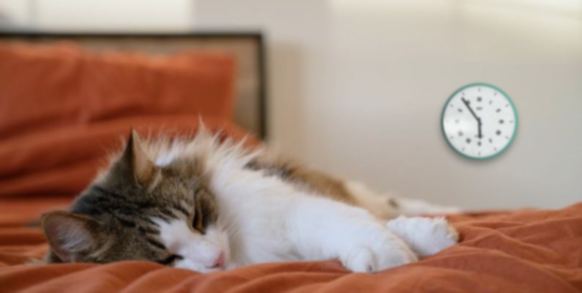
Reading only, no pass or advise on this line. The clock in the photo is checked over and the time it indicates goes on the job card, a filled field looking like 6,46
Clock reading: 5,54
